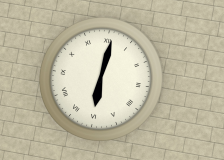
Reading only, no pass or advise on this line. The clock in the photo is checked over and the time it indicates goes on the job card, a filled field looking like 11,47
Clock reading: 6,01
